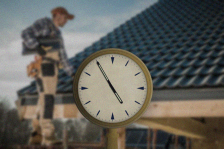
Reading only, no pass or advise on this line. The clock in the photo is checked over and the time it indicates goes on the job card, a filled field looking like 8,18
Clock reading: 4,55
